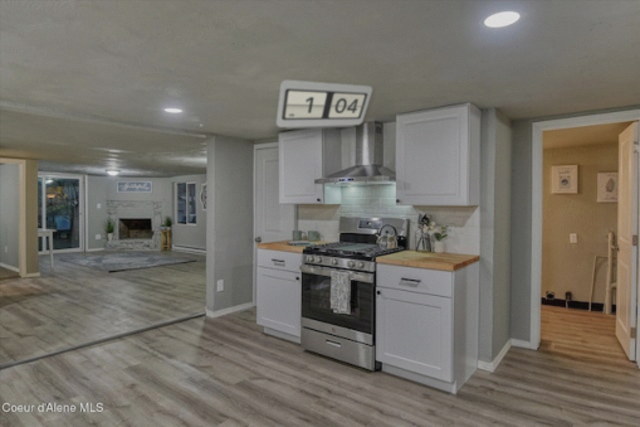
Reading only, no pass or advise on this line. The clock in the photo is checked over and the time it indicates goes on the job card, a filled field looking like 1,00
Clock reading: 1,04
